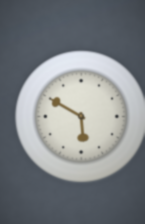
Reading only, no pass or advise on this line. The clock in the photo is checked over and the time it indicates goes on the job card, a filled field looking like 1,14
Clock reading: 5,50
